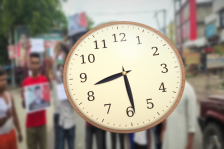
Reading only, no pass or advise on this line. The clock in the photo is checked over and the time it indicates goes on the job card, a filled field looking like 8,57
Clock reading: 8,29
